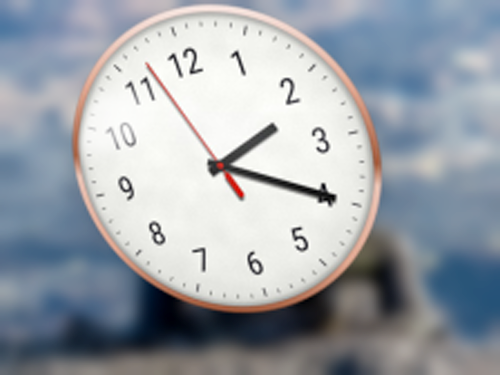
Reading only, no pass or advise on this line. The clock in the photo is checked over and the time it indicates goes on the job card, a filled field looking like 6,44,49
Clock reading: 2,19,57
